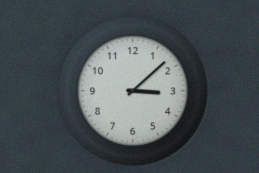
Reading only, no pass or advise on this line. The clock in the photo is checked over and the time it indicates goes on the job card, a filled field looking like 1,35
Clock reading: 3,08
